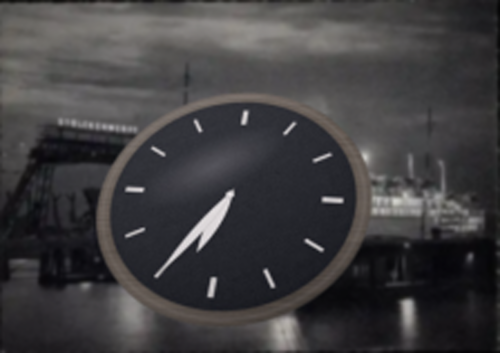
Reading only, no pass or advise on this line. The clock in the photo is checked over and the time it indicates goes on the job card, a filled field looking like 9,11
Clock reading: 6,35
